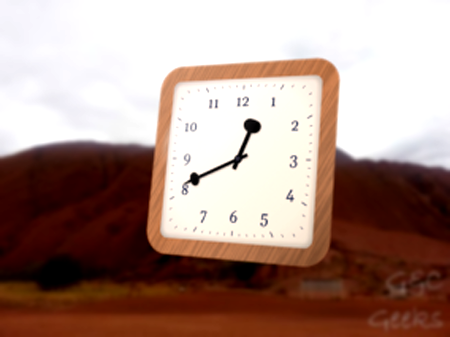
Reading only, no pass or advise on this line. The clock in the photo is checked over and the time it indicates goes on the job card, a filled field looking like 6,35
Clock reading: 12,41
